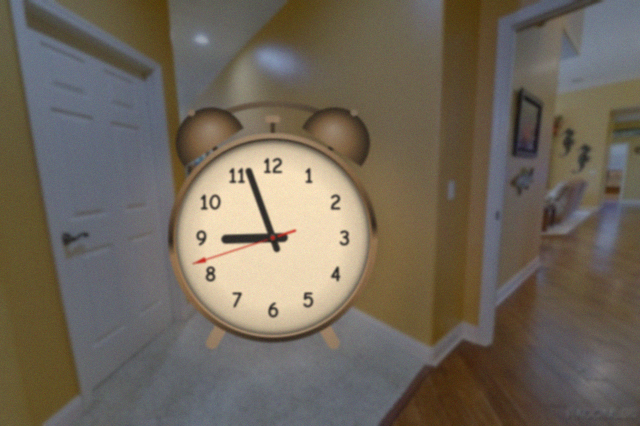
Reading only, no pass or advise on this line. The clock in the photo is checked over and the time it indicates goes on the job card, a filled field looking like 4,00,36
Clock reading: 8,56,42
